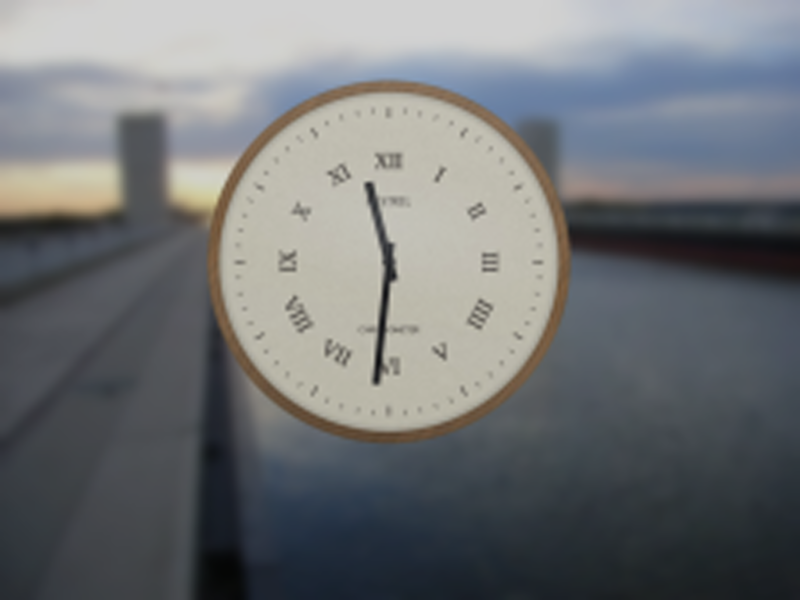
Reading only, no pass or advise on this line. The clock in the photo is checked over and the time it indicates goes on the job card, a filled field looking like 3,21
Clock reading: 11,31
